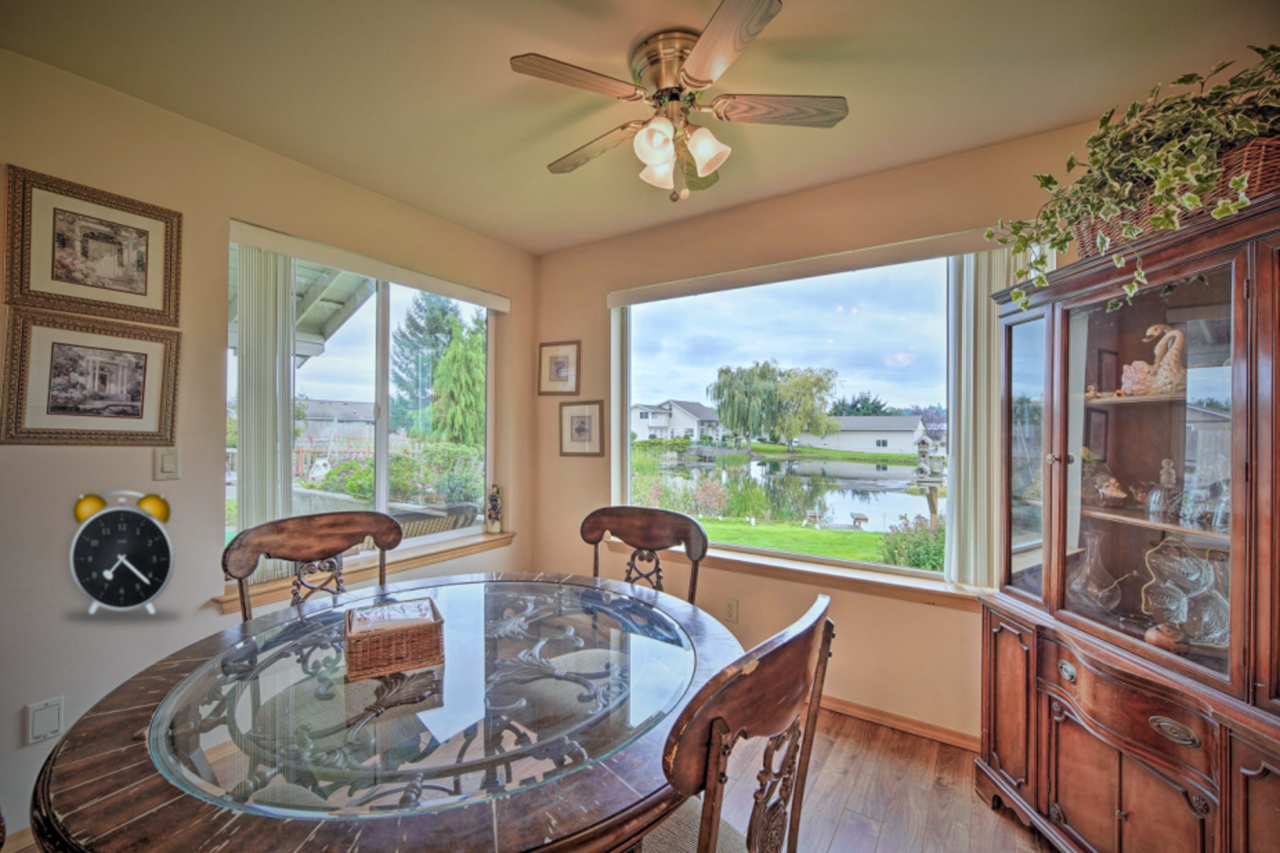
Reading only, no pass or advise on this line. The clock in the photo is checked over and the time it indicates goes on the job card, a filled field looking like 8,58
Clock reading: 7,22
